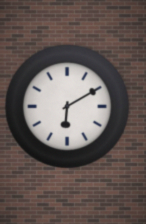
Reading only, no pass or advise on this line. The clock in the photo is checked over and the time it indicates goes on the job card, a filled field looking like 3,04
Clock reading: 6,10
